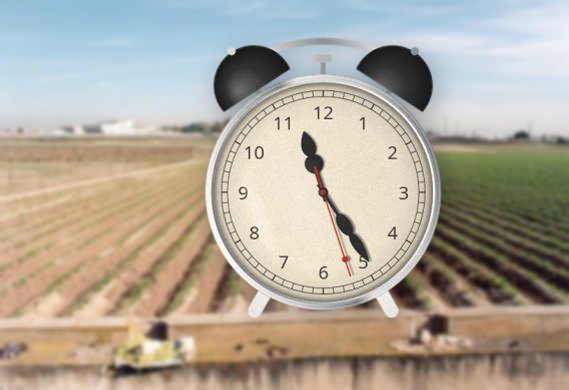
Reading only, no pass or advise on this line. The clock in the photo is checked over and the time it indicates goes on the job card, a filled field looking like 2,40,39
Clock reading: 11,24,27
